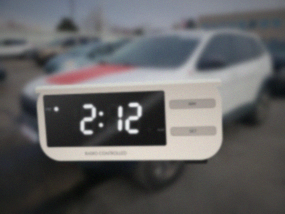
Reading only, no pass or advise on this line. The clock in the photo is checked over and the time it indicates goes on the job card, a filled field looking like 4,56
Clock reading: 2,12
